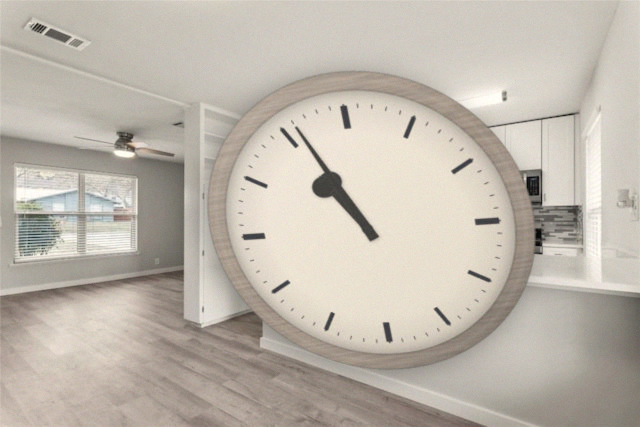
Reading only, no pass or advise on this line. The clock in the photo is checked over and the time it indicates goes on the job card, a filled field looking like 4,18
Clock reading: 10,56
